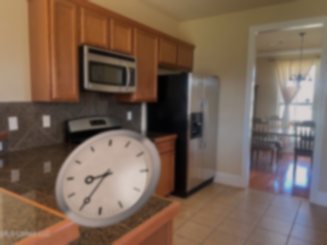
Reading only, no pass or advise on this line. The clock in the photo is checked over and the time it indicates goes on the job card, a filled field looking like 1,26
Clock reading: 8,35
